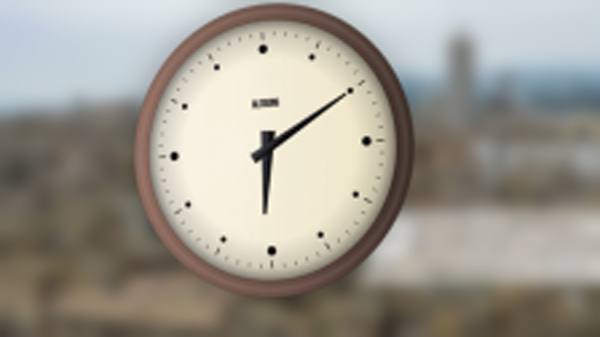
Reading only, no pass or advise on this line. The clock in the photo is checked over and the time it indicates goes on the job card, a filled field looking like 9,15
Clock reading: 6,10
